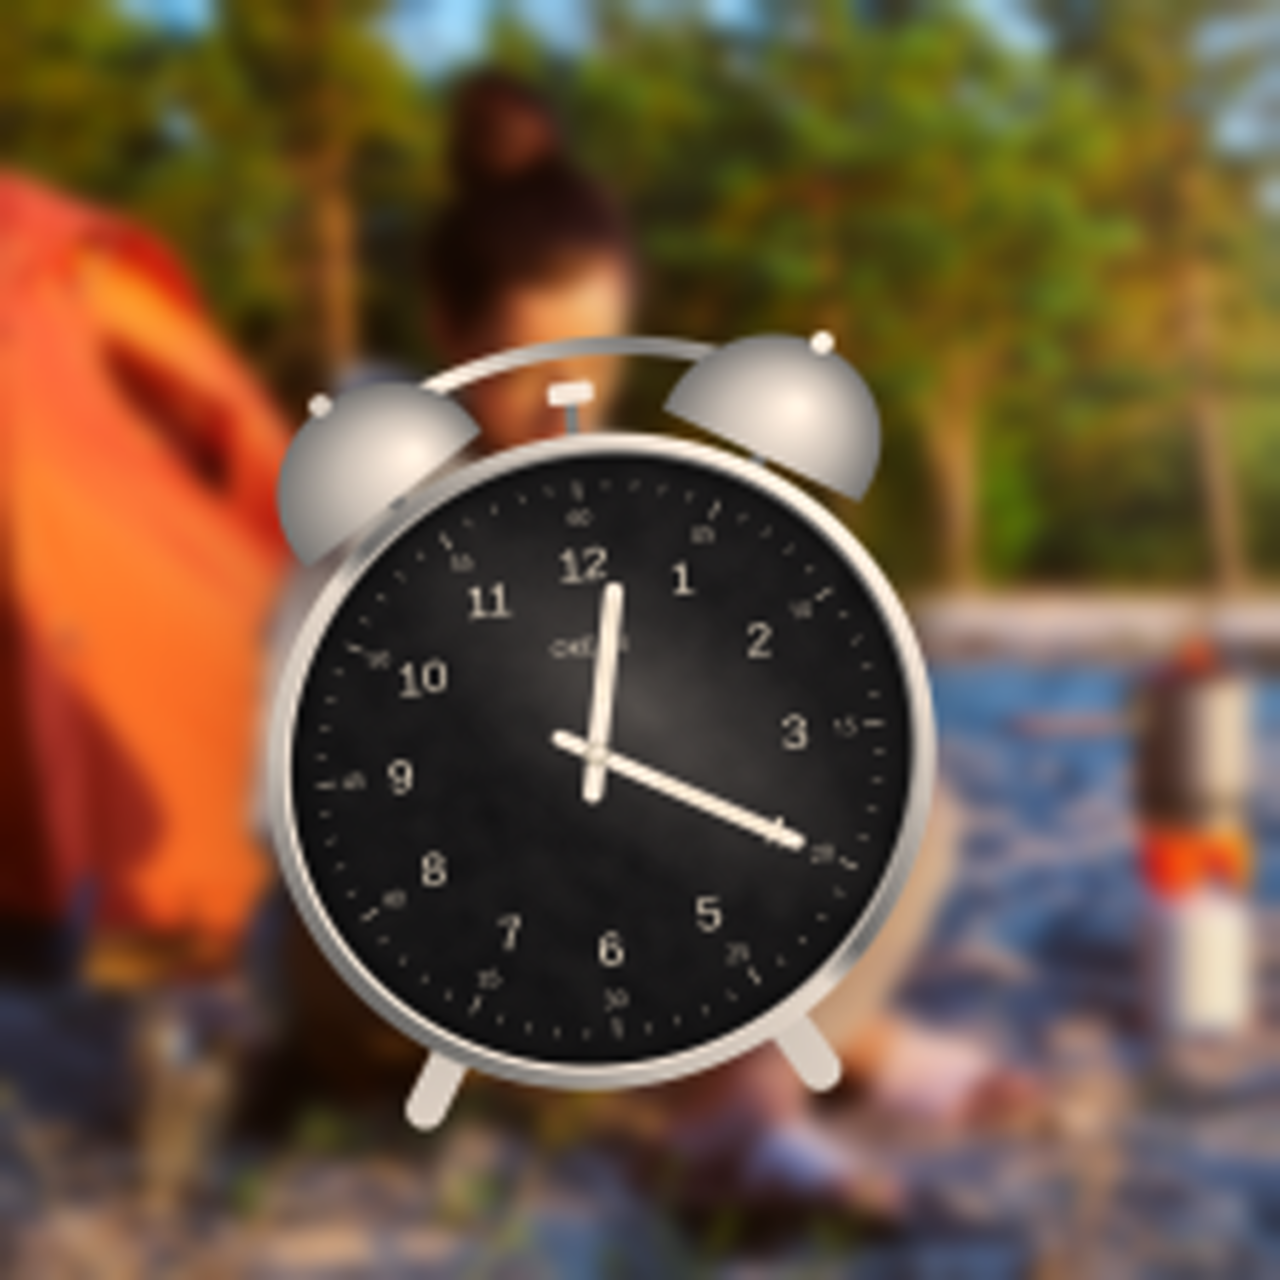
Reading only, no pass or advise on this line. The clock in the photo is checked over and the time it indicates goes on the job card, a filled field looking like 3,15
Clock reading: 12,20
